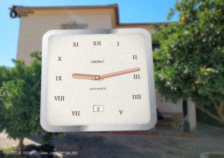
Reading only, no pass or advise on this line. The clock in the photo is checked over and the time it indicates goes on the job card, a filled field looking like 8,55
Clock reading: 9,13
